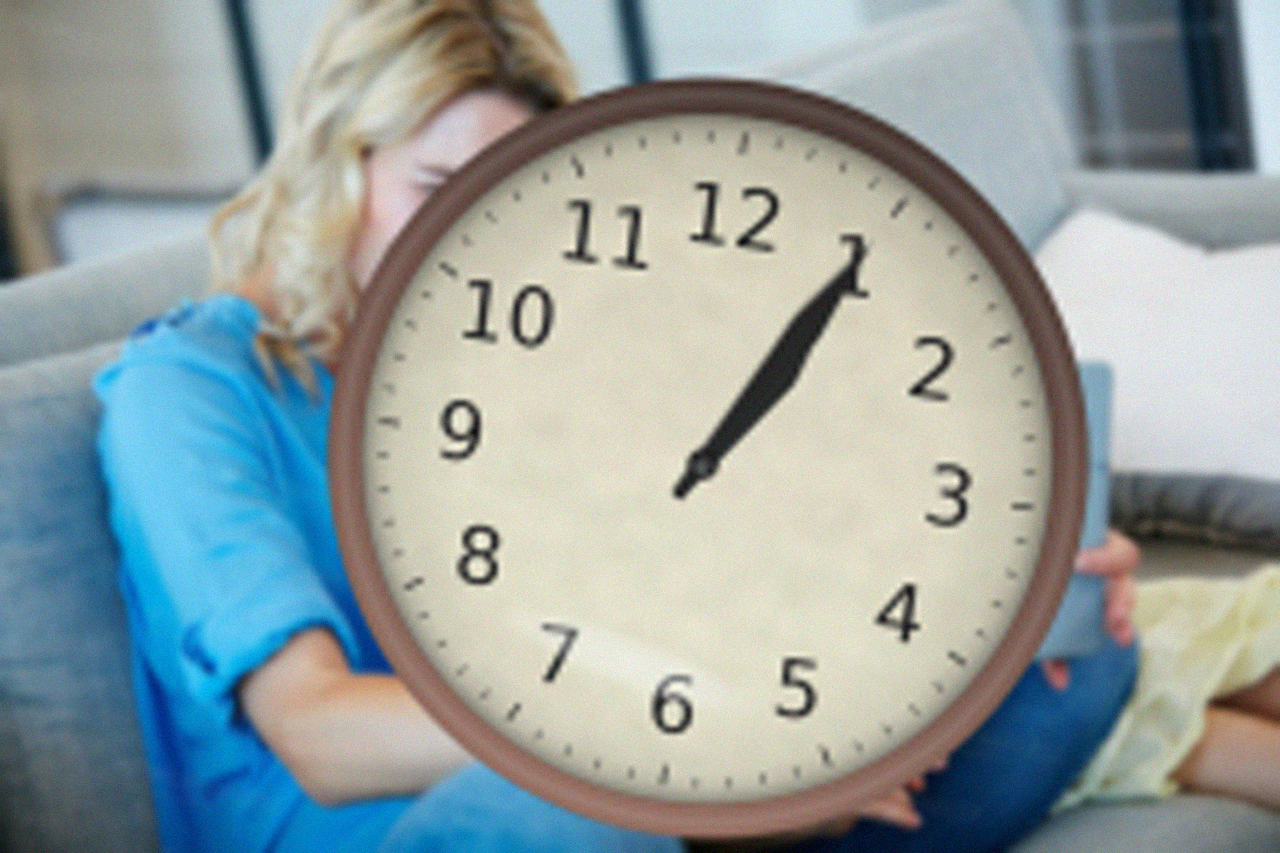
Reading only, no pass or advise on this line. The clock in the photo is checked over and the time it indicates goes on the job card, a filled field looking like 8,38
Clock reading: 1,05
